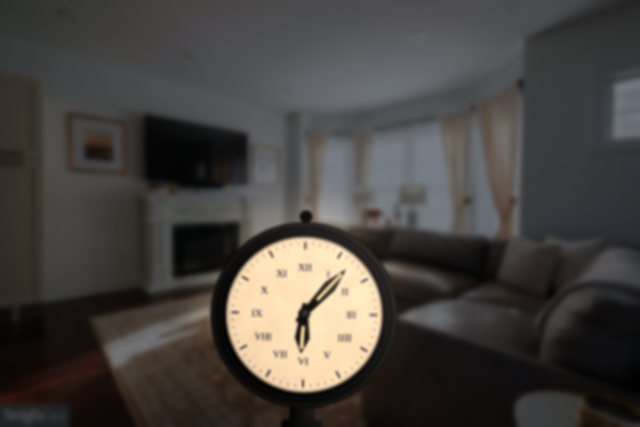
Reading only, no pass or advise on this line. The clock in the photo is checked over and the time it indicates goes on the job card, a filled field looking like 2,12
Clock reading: 6,07
